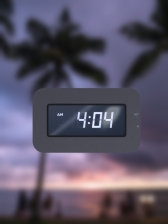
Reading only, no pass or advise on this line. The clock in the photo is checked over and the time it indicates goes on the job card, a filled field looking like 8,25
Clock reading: 4,04
